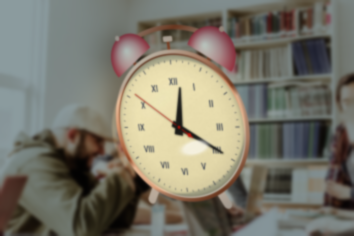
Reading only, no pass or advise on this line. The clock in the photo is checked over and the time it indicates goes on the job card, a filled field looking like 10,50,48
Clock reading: 12,19,51
